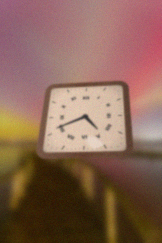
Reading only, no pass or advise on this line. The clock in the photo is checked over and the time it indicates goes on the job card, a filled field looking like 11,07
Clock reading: 4,41
